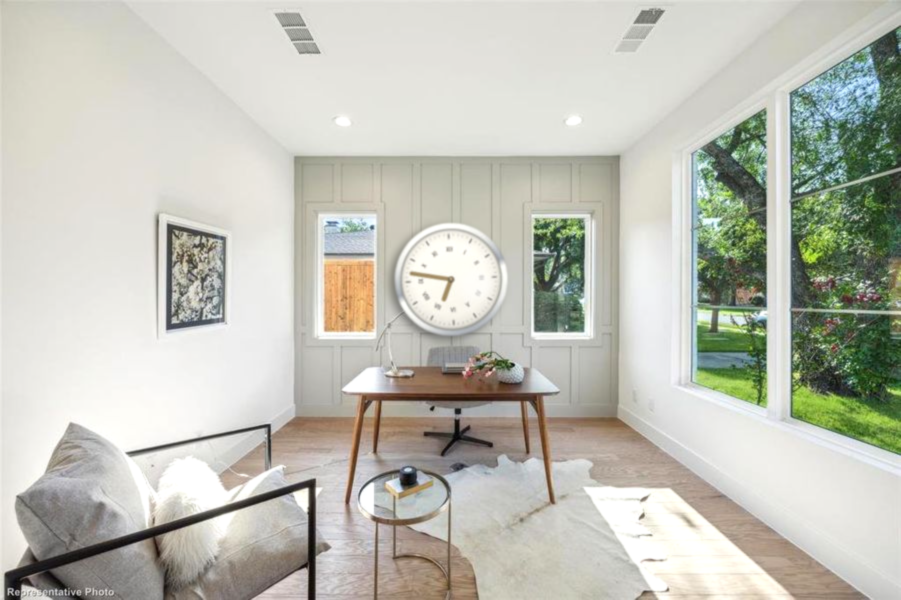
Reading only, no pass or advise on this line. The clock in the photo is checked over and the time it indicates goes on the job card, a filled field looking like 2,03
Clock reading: 6,47
